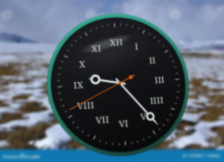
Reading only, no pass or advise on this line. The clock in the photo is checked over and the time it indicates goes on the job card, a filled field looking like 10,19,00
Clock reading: 9,23,41
